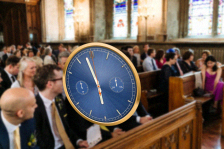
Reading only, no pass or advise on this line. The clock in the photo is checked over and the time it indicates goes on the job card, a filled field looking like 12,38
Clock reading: 5,58
